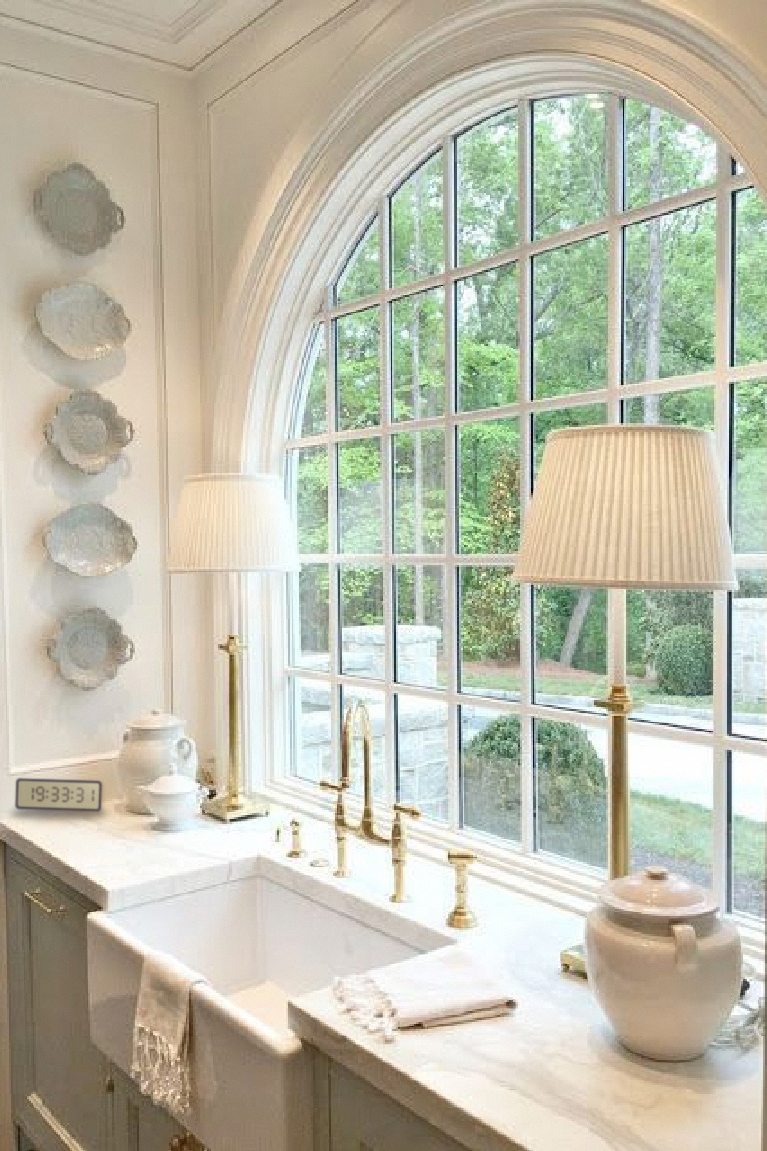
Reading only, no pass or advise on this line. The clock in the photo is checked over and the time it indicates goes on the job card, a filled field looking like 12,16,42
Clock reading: 19,33,31
